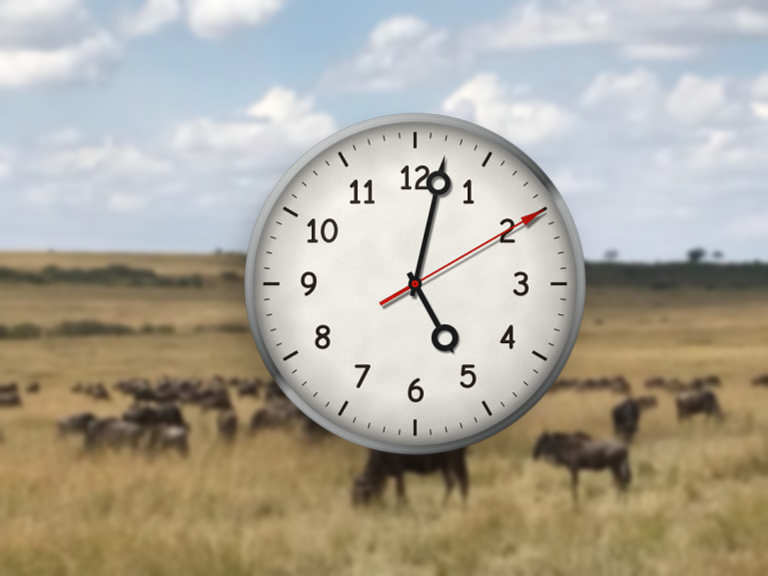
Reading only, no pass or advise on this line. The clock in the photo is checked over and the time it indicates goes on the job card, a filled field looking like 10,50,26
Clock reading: 5,02,10
